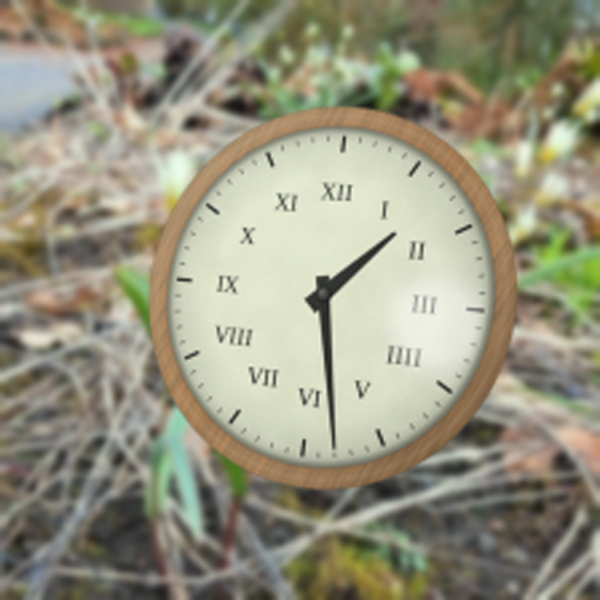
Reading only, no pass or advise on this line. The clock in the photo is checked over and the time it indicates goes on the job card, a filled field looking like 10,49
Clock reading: 1,28
